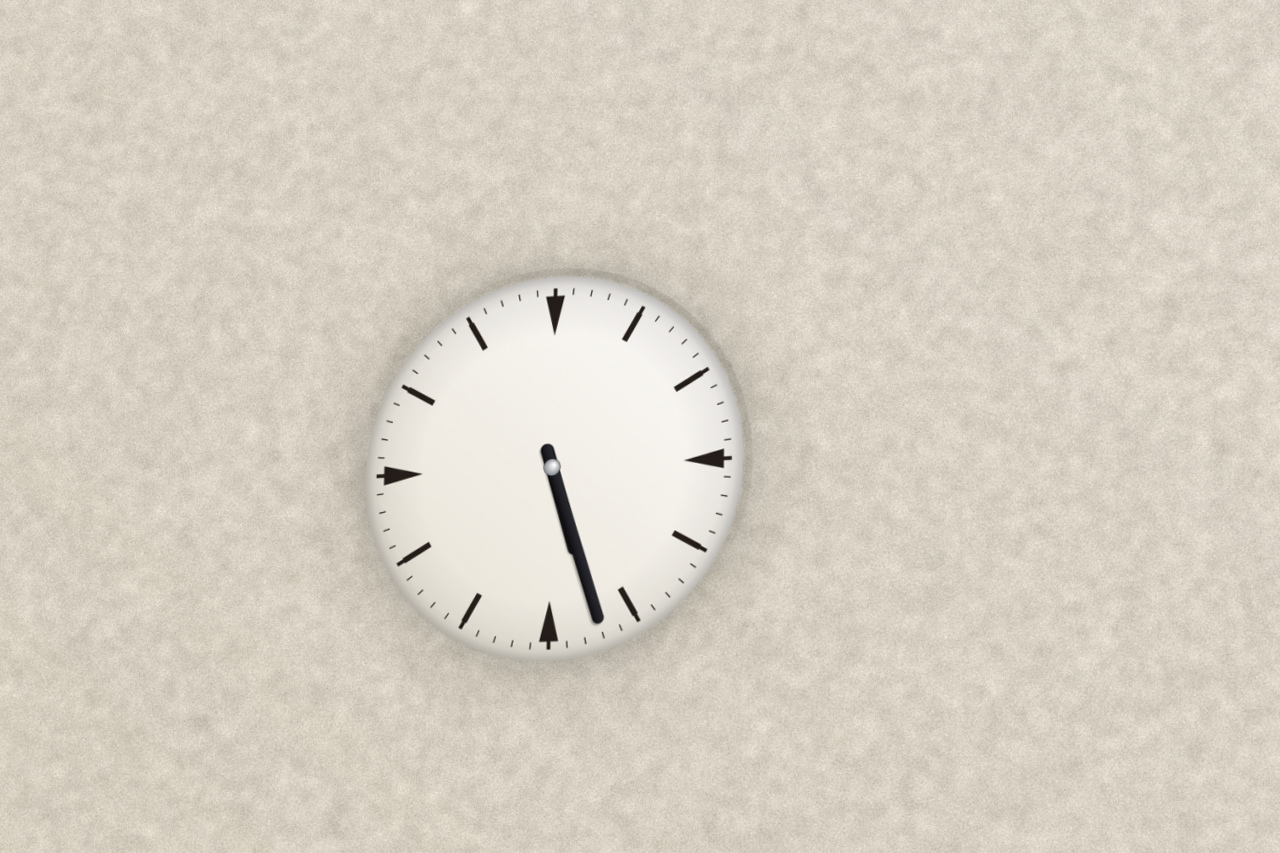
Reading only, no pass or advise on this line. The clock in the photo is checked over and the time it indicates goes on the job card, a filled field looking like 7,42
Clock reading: 5,27
